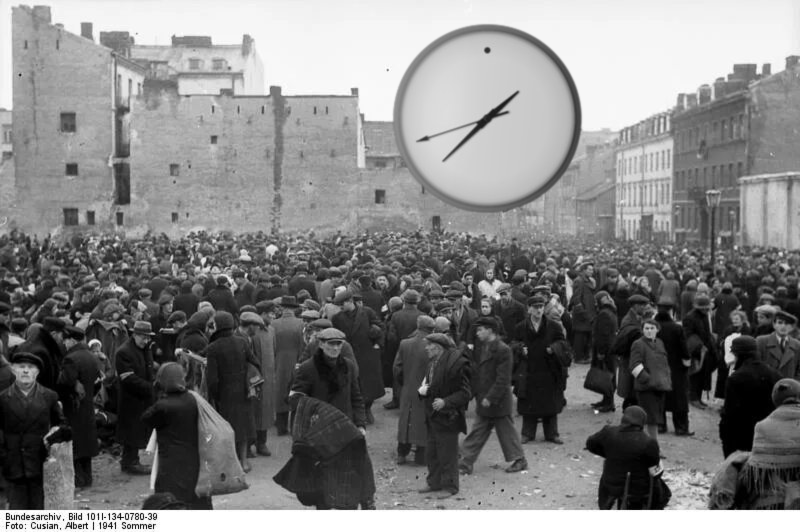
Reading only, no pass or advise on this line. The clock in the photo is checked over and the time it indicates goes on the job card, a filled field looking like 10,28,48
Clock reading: 1,37,42
